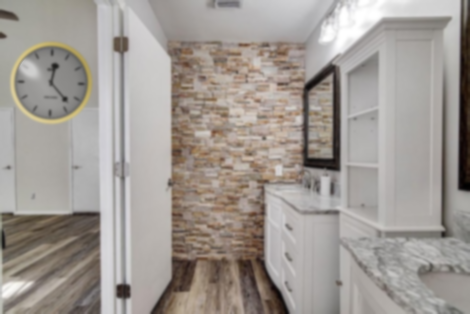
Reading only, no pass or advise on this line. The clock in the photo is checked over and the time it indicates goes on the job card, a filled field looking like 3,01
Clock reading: 12,23
